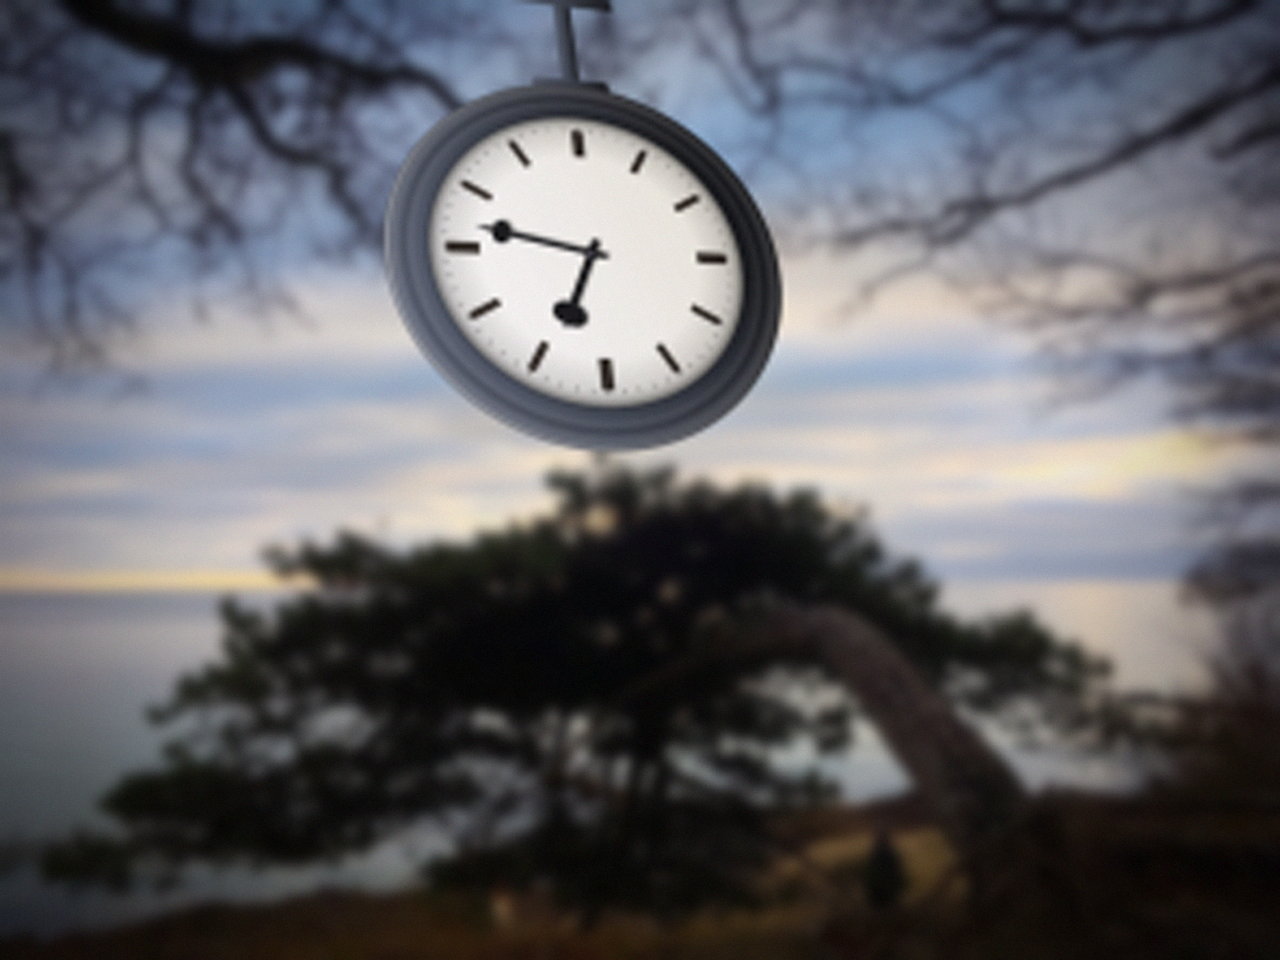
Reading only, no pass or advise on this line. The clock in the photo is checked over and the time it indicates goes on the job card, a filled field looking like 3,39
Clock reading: 6,47
